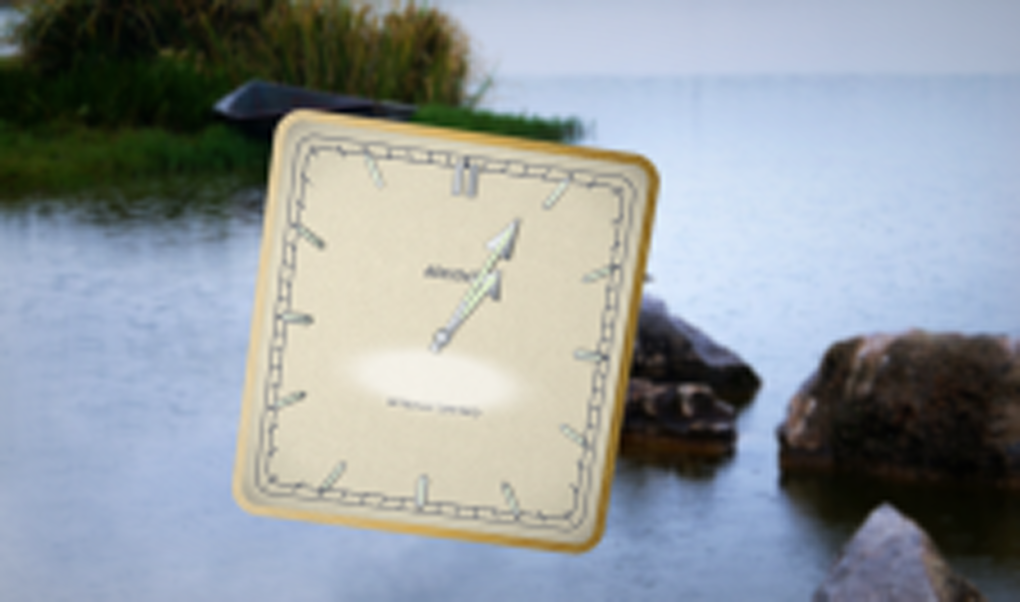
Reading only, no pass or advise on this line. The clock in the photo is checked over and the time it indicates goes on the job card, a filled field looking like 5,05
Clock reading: 1,04
